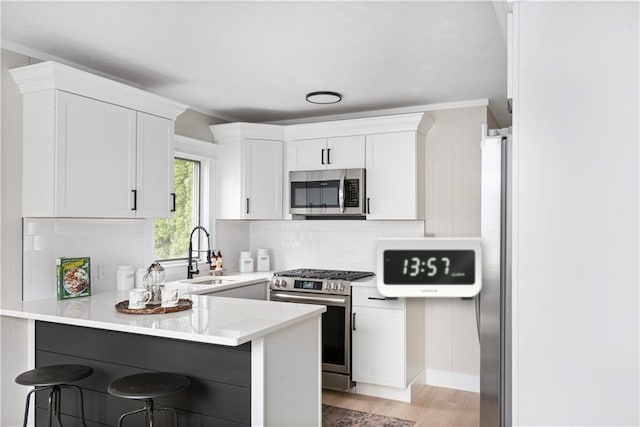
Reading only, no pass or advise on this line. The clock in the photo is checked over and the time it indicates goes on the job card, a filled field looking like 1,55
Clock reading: 13,57
